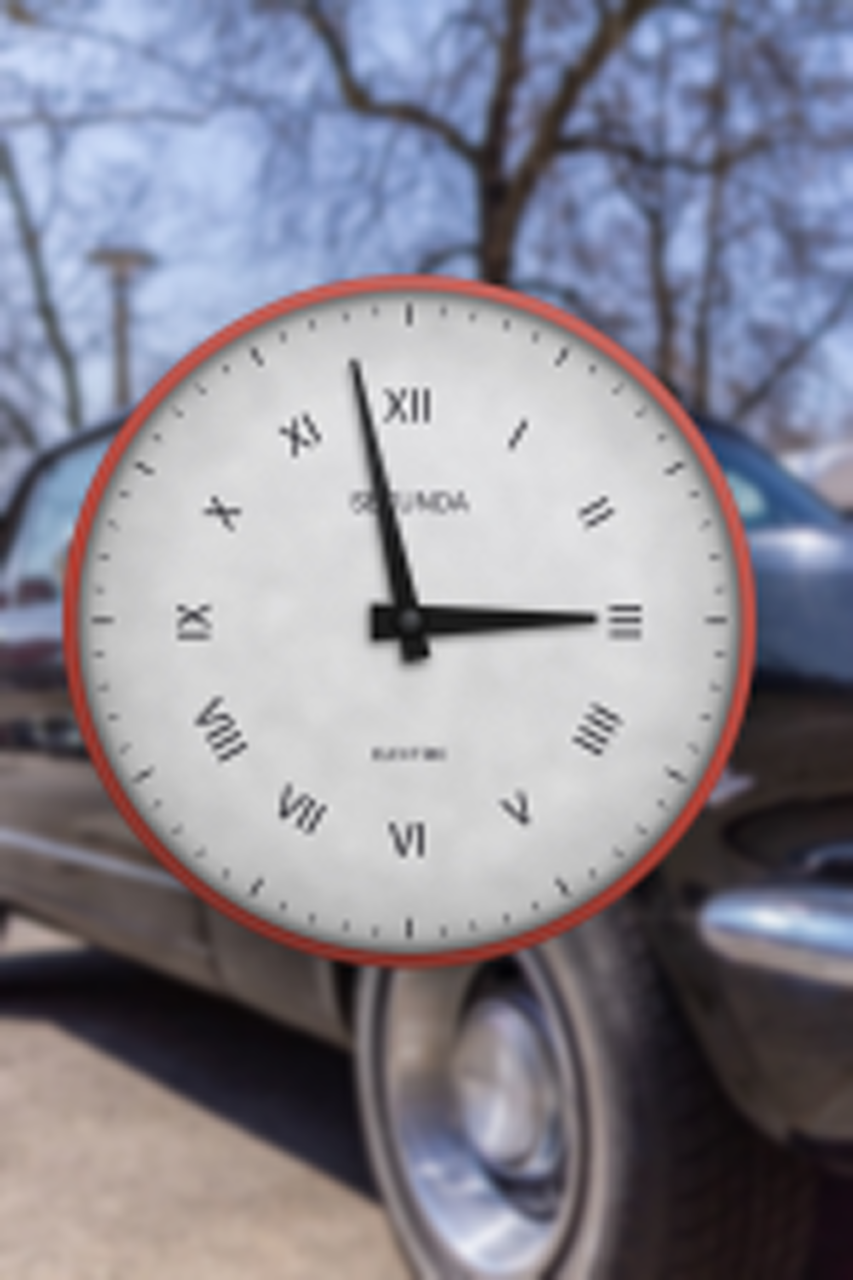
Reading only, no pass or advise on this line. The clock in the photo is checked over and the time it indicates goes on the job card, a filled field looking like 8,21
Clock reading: 2,58
